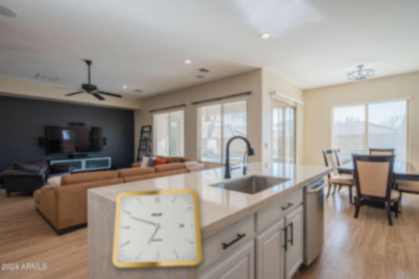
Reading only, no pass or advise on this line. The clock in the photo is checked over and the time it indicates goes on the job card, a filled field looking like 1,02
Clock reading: 6,49
